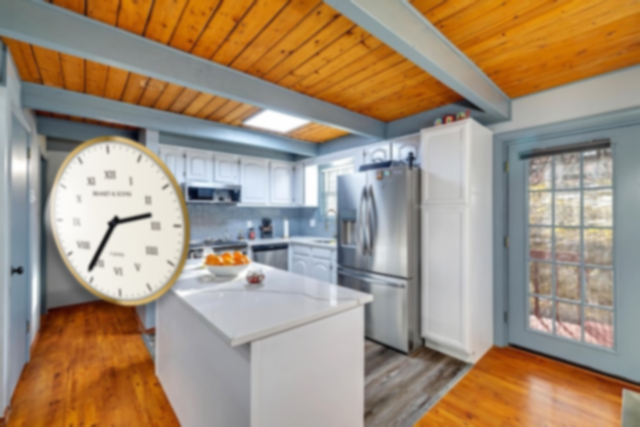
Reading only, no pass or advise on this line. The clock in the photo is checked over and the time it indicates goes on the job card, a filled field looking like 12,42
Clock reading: 2,36
